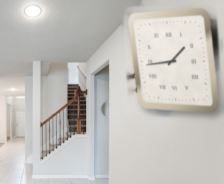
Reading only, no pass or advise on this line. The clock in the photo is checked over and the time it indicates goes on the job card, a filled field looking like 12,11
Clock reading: 1,44
